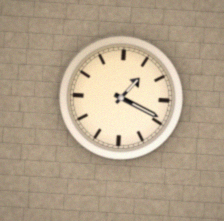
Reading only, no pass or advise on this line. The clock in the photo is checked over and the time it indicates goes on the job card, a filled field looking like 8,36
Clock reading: 1,19
